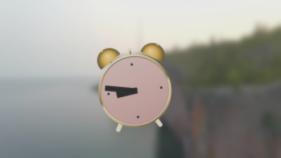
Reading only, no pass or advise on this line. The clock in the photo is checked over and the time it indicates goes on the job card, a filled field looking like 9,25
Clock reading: 8,47
